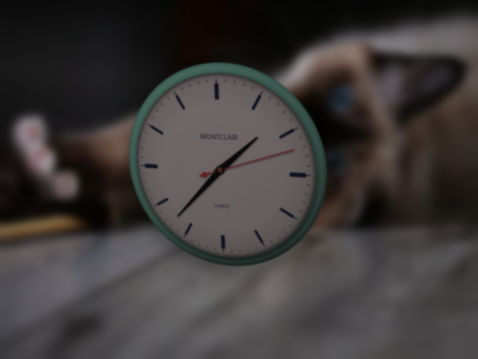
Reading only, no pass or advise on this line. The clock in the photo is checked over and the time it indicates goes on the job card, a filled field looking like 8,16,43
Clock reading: 1,37,12
